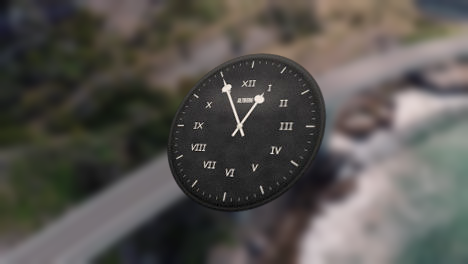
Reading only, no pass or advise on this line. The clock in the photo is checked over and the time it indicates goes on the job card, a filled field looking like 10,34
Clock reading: 12,55
